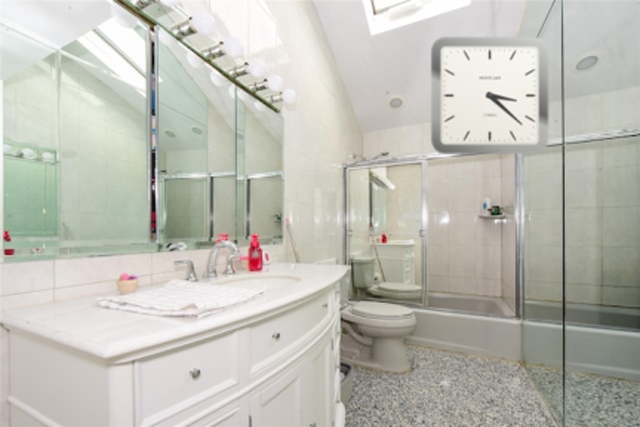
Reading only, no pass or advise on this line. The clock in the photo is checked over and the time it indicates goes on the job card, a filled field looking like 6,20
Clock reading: 3,22
